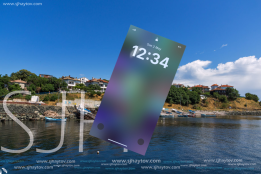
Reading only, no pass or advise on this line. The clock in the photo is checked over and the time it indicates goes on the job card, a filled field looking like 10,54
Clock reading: 12,34
